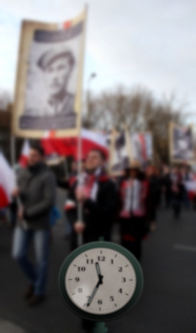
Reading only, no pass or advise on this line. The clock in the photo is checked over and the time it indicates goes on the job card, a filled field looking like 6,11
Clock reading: 11,34
